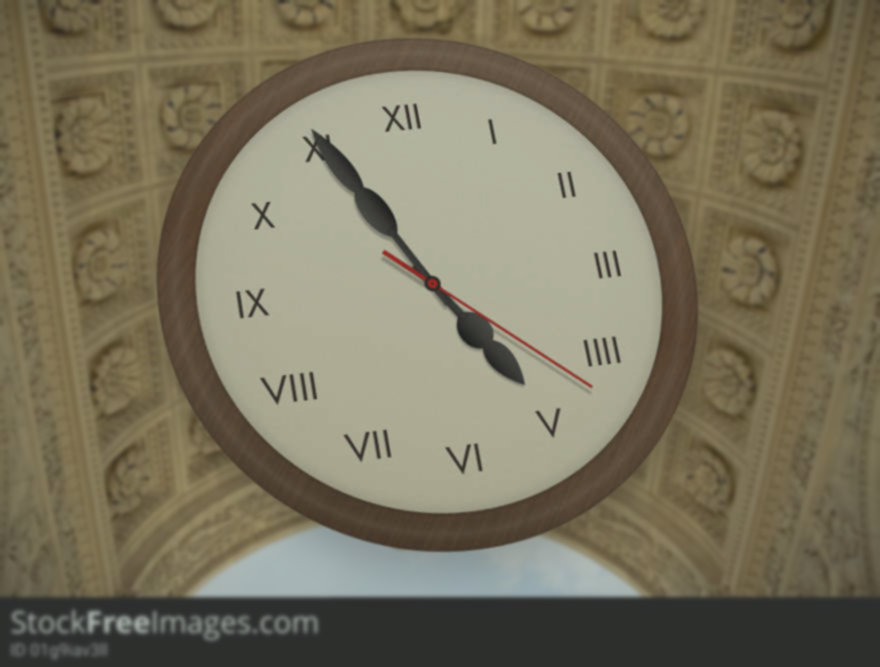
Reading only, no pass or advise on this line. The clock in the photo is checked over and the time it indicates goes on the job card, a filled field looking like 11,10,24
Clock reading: 4,55,22
